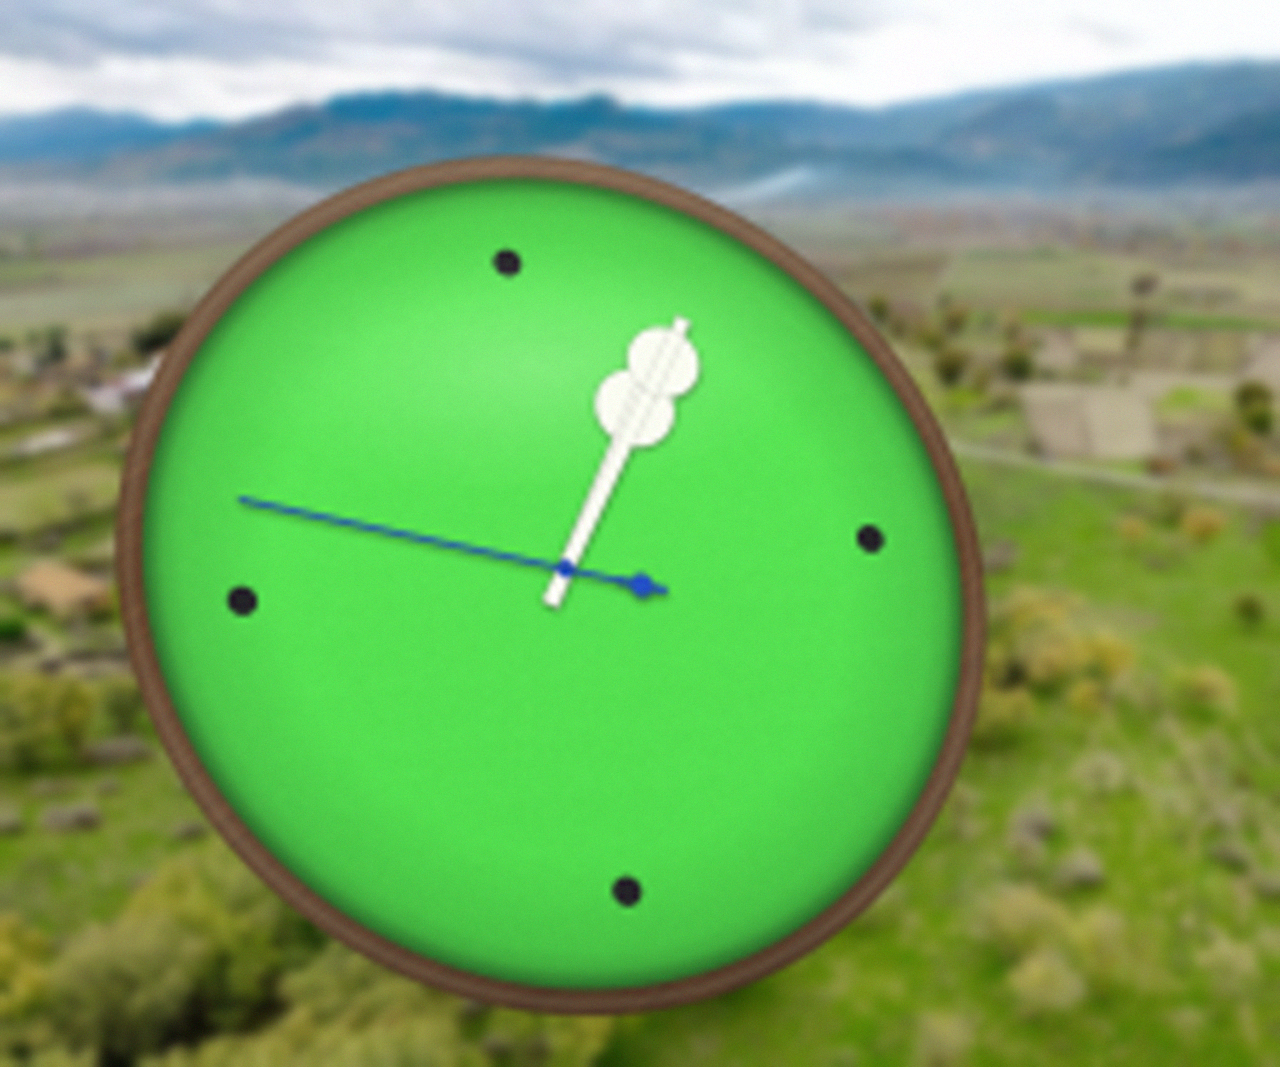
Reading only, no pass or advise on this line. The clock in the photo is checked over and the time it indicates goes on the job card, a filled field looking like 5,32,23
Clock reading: 1,05,48
